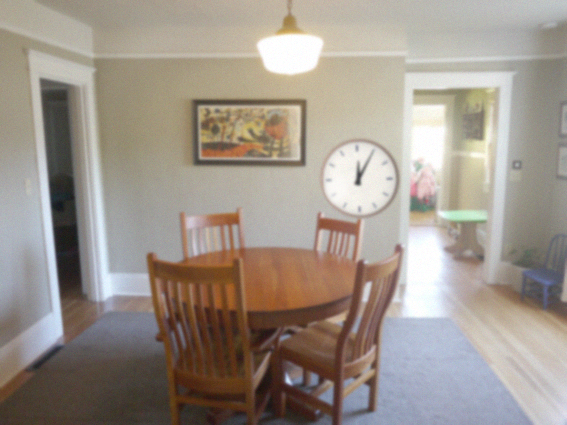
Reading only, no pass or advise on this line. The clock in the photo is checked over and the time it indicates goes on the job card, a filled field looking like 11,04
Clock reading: 12,05
